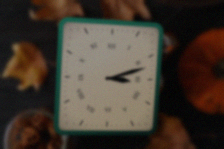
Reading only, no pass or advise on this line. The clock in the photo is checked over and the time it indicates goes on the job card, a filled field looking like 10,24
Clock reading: 3,12
